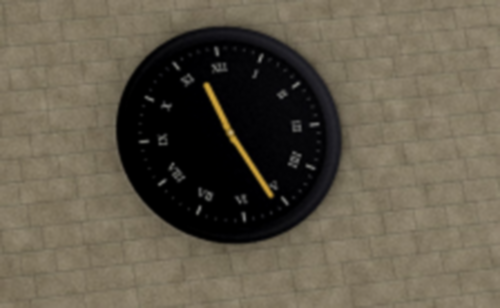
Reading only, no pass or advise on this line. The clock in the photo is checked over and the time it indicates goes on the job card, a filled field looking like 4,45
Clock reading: 11,26
